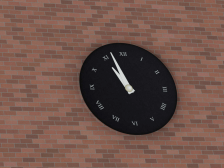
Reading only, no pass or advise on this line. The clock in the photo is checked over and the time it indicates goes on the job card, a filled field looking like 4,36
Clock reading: 10,57
